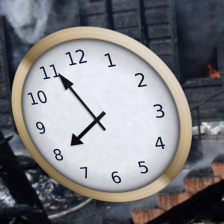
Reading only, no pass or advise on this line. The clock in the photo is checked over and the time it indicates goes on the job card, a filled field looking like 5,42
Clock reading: 7,56
